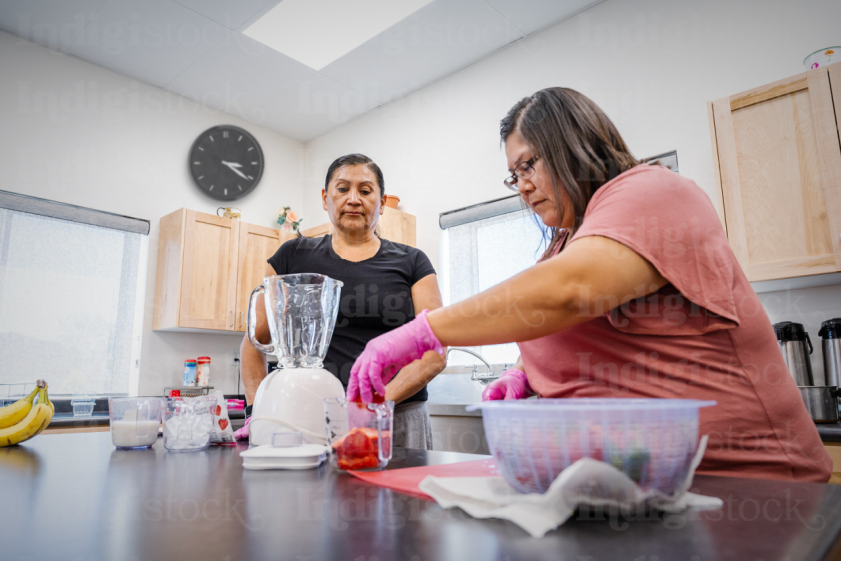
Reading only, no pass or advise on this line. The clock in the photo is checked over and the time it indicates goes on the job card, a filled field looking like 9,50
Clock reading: 3,21
